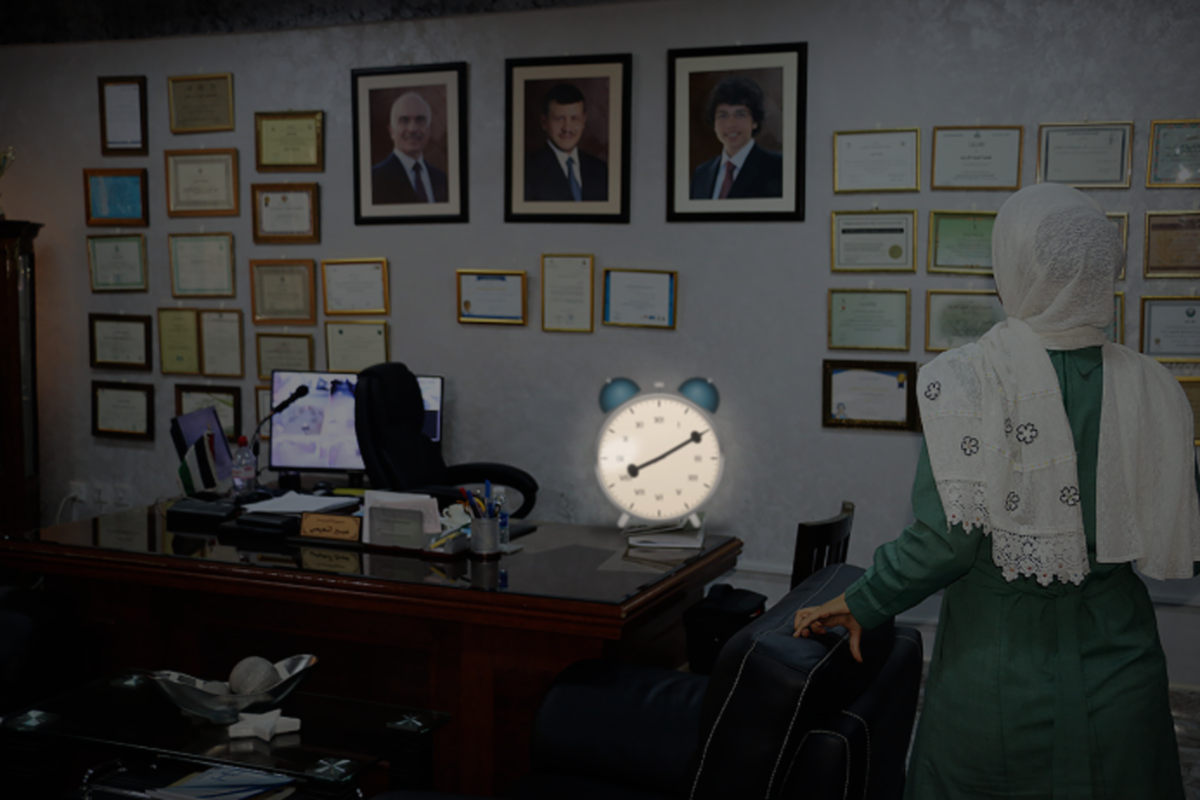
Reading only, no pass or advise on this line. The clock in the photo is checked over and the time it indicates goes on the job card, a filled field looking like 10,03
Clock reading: 8,10
